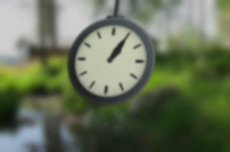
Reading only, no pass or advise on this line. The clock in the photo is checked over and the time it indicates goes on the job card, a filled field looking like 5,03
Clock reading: 1,05
